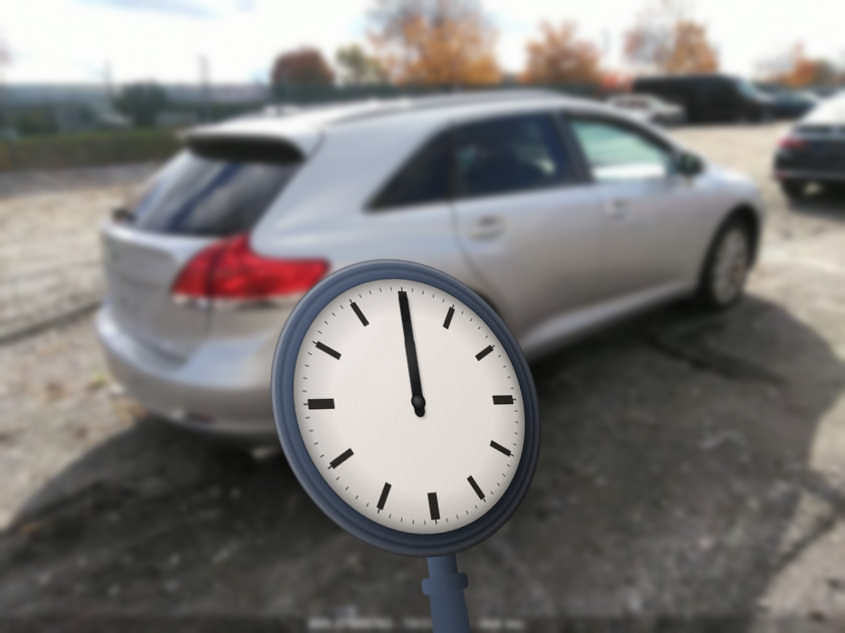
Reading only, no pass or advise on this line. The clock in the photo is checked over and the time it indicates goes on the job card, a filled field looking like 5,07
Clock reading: 12,00
